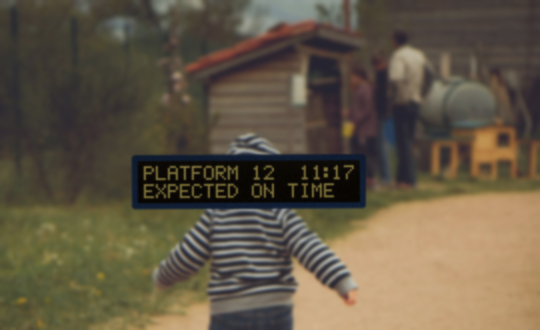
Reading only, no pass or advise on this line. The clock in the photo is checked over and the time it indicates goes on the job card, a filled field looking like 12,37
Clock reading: 11,17
